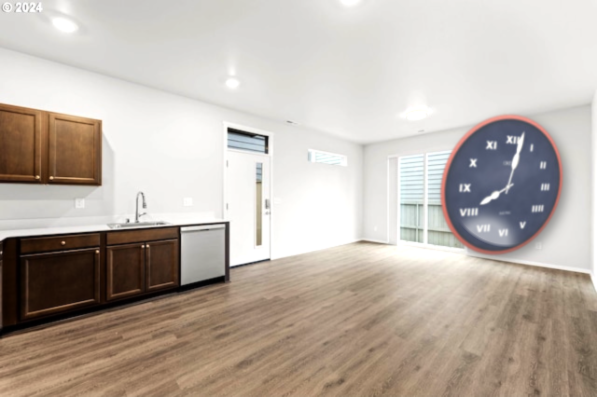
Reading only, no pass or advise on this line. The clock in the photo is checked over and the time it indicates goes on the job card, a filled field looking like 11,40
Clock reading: 8,02
